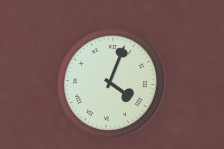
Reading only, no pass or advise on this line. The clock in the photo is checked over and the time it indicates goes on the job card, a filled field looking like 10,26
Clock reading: 4,03
